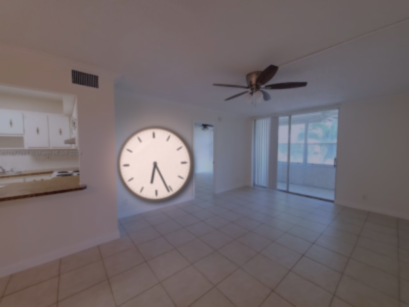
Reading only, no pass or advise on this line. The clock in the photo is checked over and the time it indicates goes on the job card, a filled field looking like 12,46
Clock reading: 6,26
